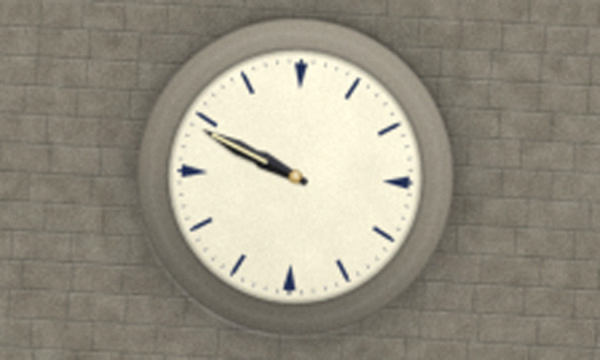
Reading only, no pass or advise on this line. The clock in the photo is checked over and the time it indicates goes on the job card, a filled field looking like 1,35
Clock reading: 9,49
